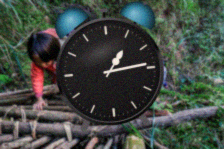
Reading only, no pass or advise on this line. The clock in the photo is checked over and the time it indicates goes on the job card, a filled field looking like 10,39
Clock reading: 1,14
